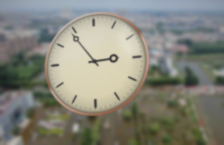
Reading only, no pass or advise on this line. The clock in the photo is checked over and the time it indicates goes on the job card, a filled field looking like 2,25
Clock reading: 2,54
